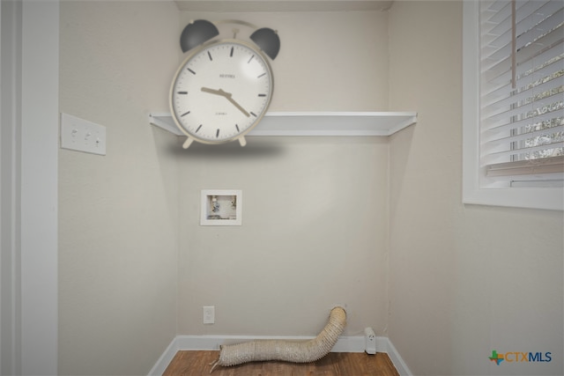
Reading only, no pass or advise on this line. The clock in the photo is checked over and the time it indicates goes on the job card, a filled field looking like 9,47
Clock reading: 9,21
